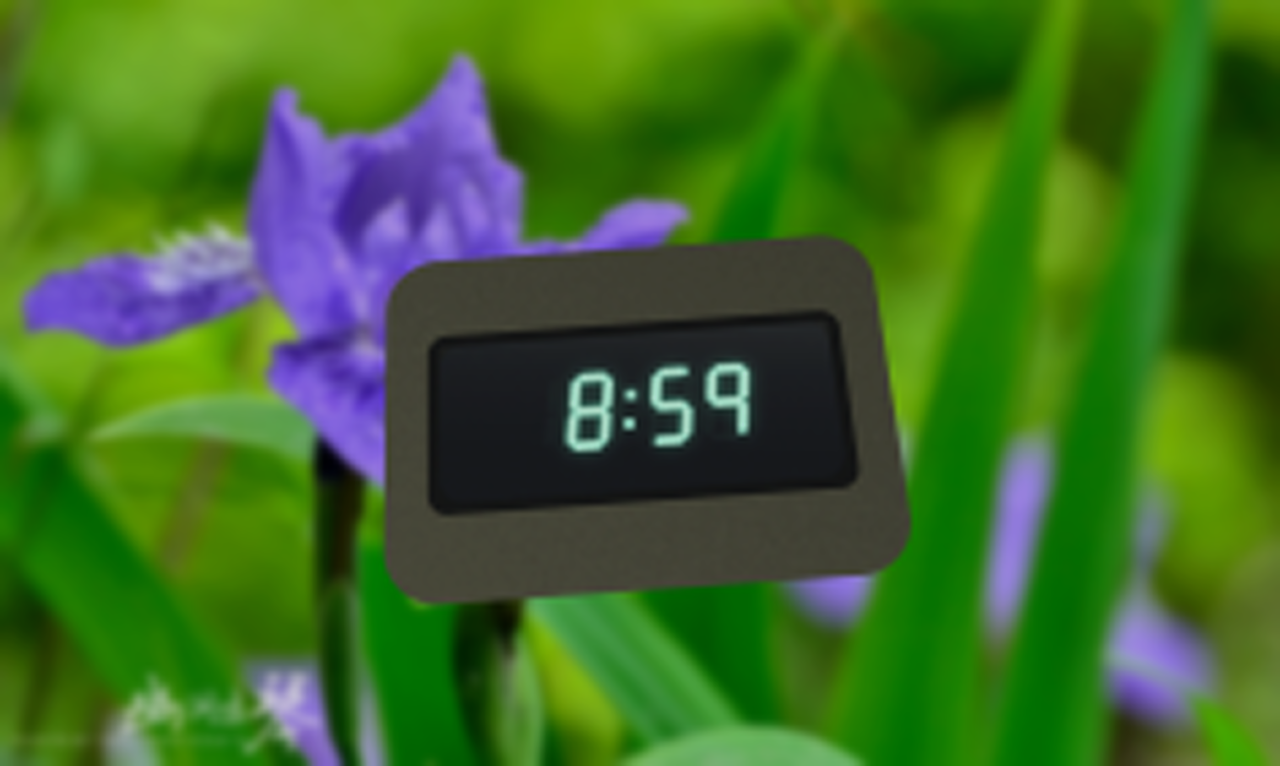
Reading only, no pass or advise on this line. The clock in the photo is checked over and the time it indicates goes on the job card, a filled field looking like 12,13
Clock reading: 8,59
